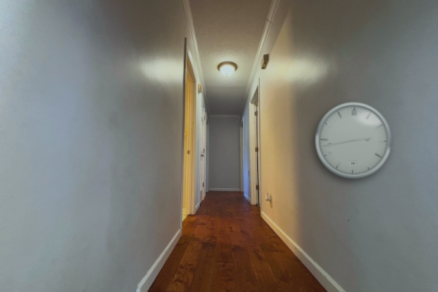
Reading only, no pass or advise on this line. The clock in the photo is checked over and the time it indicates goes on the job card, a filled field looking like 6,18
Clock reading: 2,43
